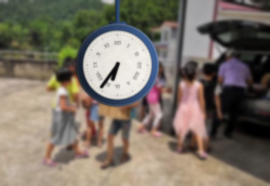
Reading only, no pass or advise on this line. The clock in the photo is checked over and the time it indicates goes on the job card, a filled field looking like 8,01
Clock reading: 6,36
